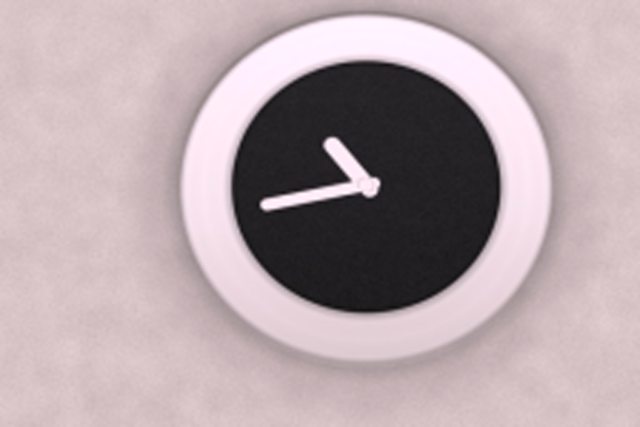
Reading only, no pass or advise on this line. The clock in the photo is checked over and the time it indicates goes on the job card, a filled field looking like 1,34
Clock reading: 10,43
